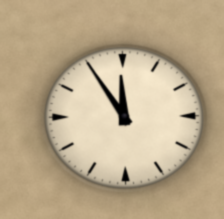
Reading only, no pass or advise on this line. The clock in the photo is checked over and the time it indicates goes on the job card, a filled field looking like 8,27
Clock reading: 11,55
